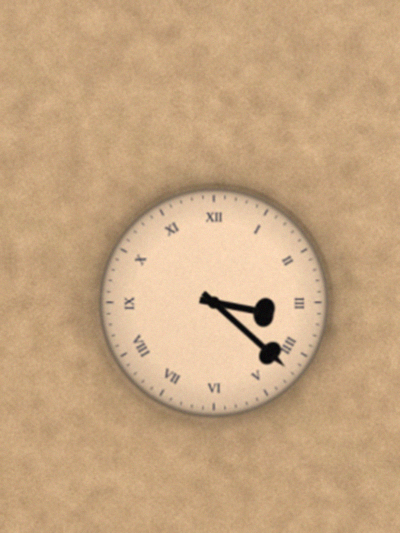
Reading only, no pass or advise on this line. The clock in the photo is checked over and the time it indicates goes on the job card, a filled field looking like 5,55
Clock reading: 3,22
